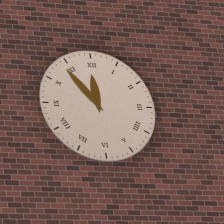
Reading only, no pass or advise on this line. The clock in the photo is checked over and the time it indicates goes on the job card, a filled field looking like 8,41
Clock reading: 11,54
